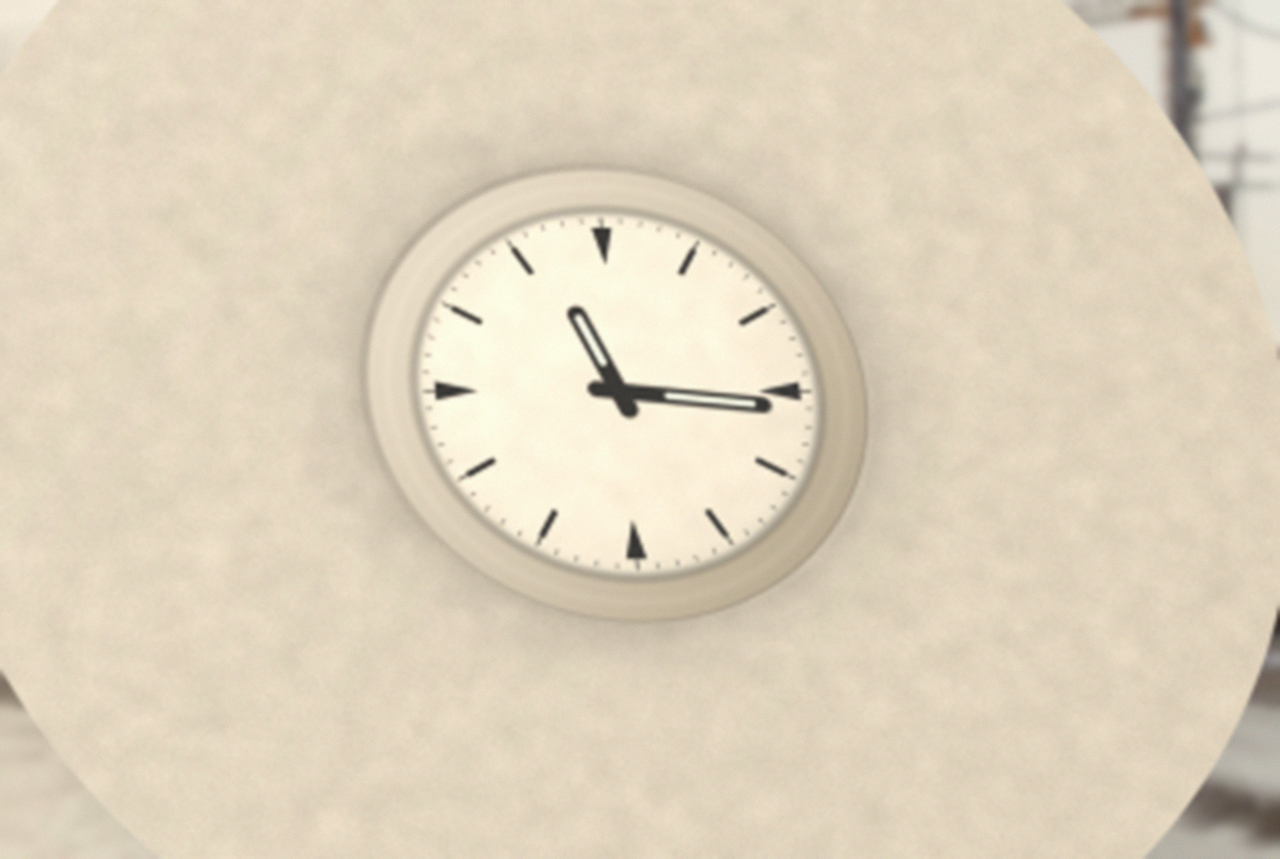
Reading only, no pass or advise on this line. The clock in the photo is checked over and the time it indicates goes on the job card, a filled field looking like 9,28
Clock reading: 11,16
